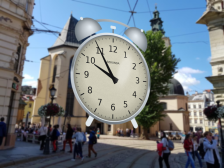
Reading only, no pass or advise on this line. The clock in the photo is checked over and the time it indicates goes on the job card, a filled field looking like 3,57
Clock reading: 9,55
